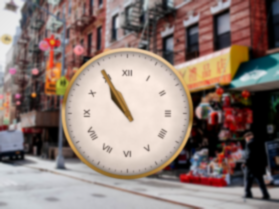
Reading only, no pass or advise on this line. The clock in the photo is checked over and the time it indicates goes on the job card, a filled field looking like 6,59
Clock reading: 10,55
